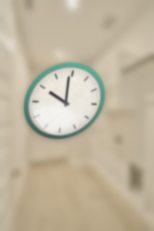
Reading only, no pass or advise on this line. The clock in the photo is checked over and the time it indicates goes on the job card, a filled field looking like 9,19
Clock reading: 9,59
